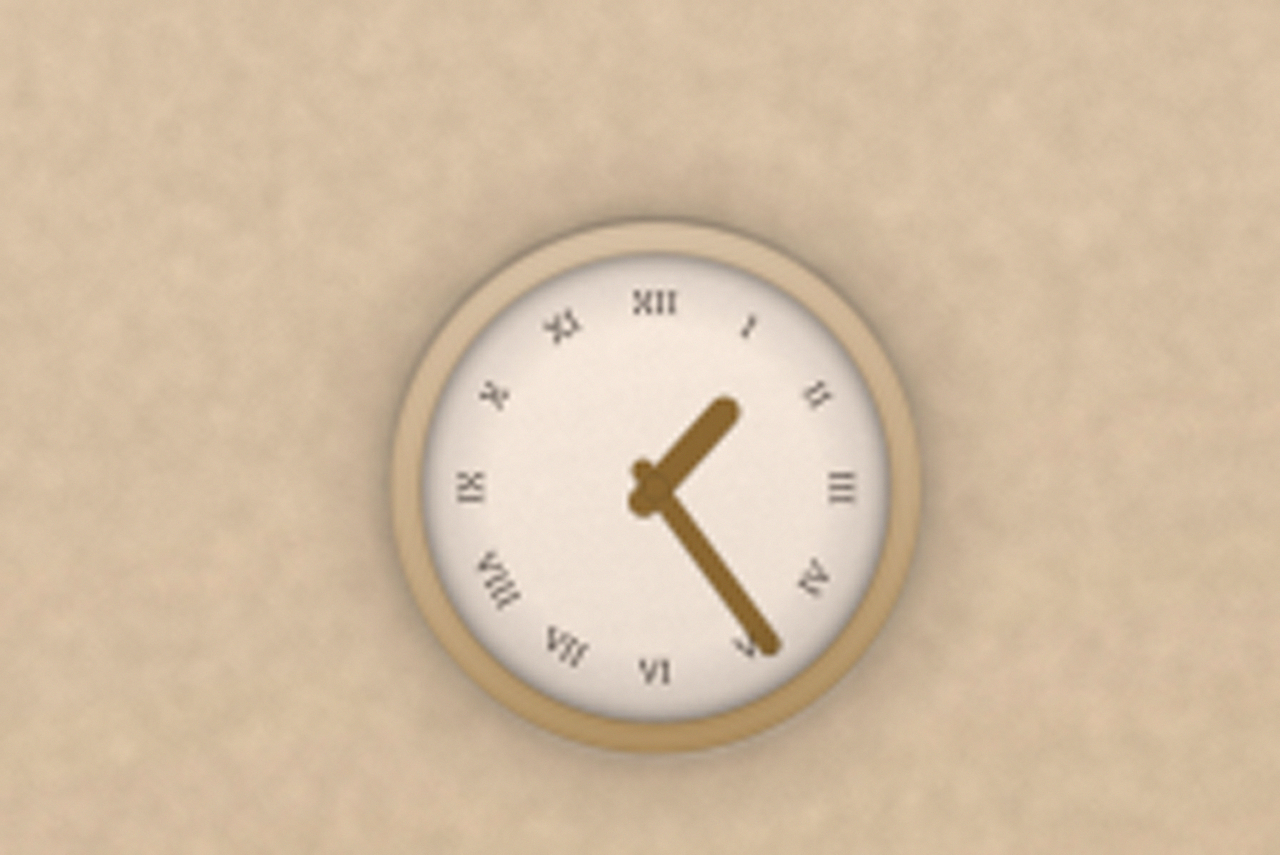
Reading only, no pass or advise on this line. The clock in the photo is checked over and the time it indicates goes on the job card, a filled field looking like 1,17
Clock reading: 1,24
